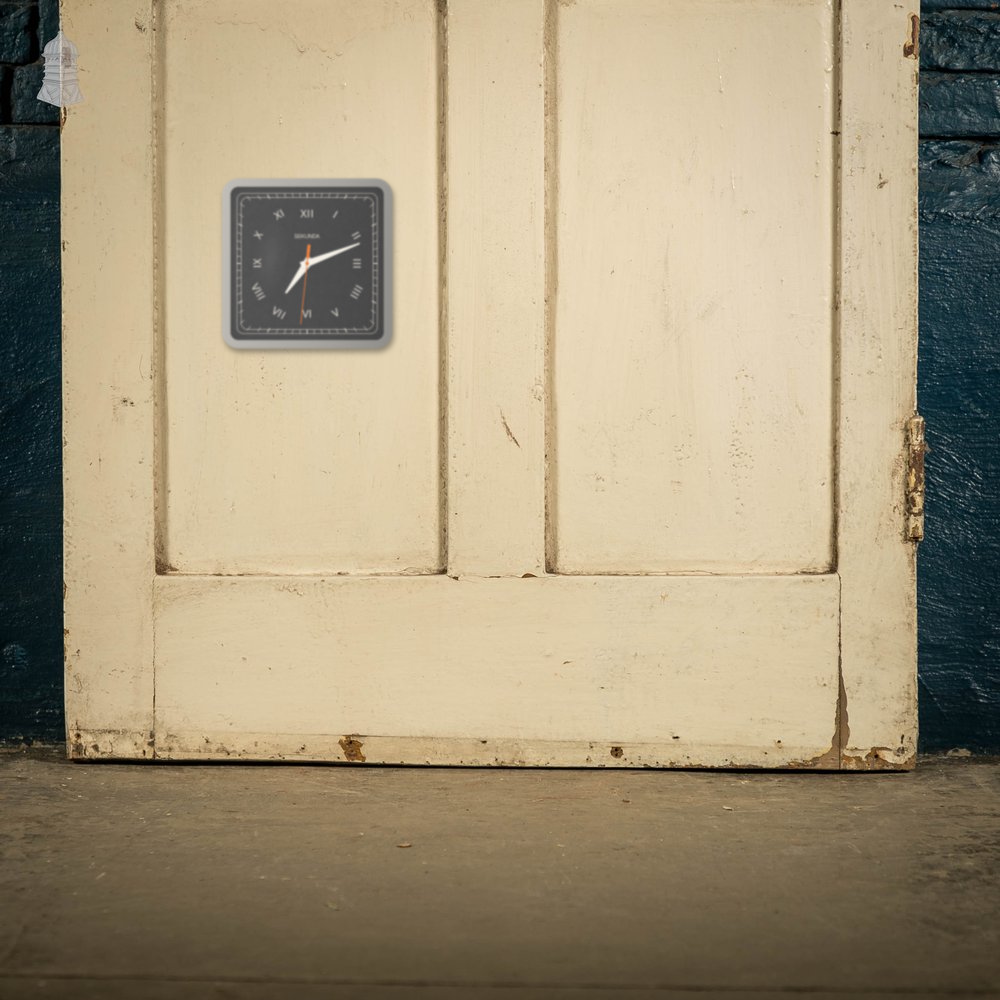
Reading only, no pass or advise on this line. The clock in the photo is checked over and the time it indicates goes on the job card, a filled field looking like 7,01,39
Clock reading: 7,11,31
